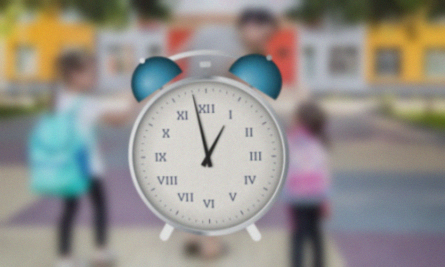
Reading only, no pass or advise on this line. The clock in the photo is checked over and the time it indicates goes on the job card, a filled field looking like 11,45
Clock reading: 12,58
